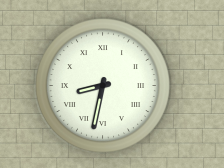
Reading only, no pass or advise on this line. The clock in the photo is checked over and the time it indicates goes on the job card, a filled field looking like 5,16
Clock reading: 8,32
